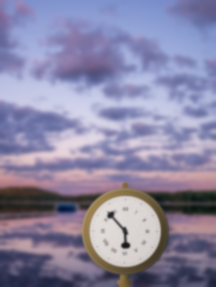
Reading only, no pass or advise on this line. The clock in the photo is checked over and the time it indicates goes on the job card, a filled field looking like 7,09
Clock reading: 5,53
